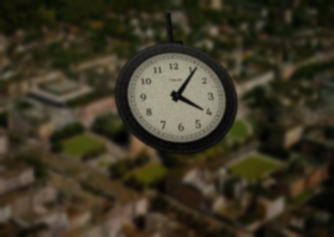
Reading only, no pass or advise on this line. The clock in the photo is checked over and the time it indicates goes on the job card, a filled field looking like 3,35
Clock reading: 4,06
